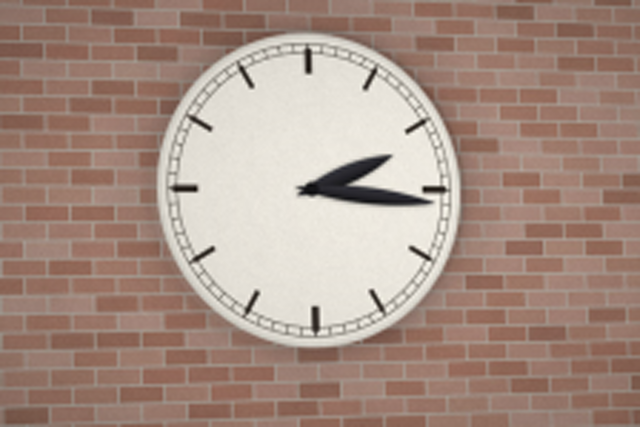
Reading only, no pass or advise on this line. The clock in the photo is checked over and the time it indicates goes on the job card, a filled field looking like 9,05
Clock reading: 2,16
